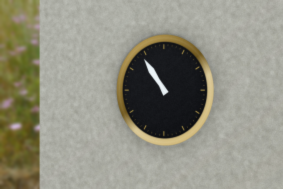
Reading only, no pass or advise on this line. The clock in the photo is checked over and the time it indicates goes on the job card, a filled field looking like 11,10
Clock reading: 10,54
